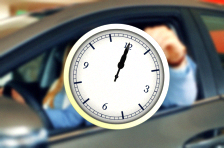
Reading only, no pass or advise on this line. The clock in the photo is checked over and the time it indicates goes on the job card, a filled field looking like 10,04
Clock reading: 12,00
